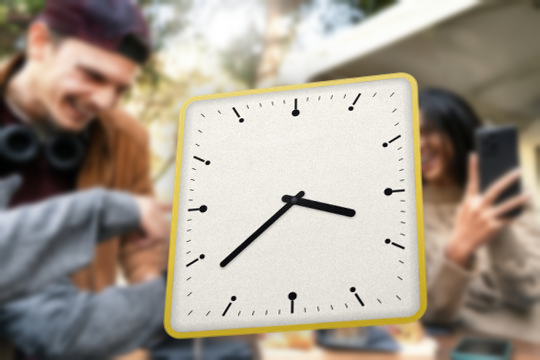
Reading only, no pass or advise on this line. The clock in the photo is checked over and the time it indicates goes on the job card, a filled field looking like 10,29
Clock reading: 3,38
